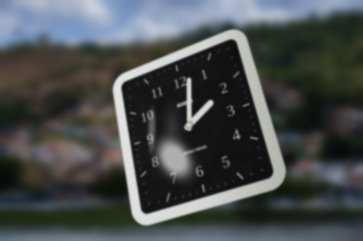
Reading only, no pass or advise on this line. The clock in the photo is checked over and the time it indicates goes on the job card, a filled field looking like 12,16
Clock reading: 2,02
